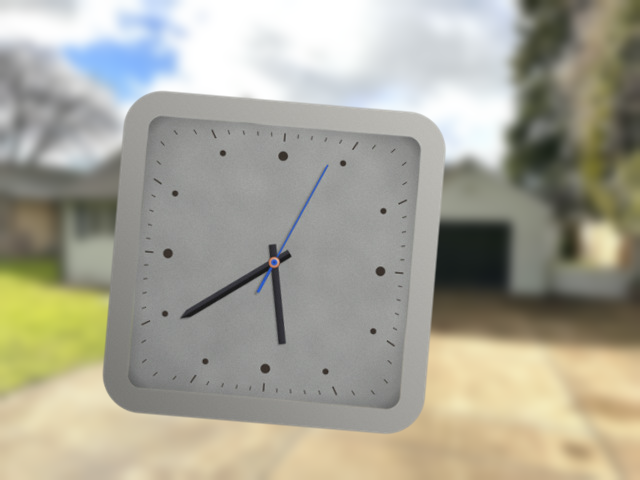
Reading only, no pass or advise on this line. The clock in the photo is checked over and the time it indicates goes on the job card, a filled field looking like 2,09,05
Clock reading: 5,39,04
